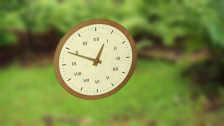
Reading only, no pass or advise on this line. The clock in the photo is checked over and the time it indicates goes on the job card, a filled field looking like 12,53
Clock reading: 12,49
